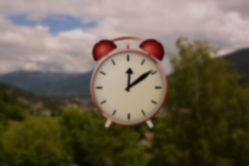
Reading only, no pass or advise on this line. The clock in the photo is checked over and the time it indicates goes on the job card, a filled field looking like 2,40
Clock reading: 12,09
